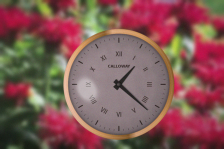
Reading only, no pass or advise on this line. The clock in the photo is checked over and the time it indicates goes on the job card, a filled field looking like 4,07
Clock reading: 1,22
